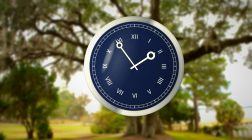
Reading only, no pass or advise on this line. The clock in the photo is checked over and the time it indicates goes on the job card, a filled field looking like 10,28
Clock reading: 1,54
